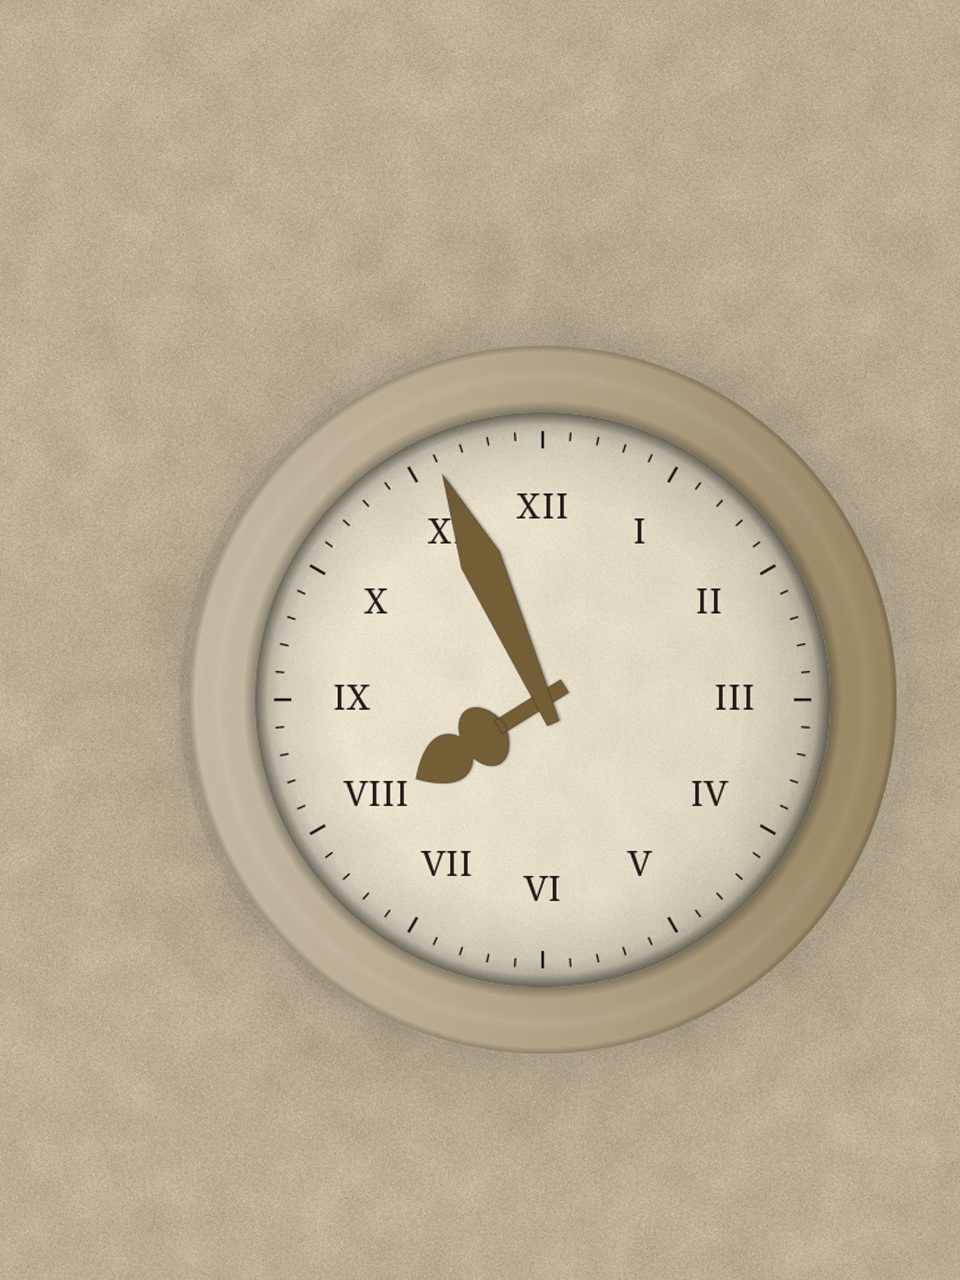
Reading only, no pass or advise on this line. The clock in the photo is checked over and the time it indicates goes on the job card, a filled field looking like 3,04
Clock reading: 7,56
